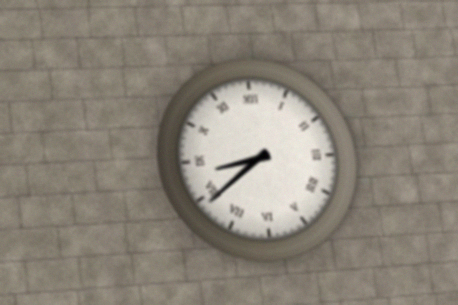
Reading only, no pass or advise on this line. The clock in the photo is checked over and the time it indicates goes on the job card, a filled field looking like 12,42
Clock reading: 8,39
